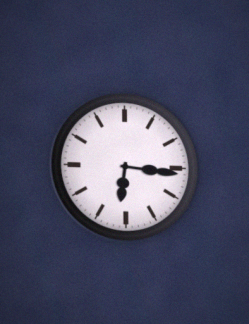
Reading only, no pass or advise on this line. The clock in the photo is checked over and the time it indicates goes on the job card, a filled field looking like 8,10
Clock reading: 6,16
